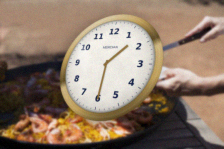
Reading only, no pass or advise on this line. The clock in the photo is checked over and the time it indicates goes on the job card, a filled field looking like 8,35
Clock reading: 1,30
